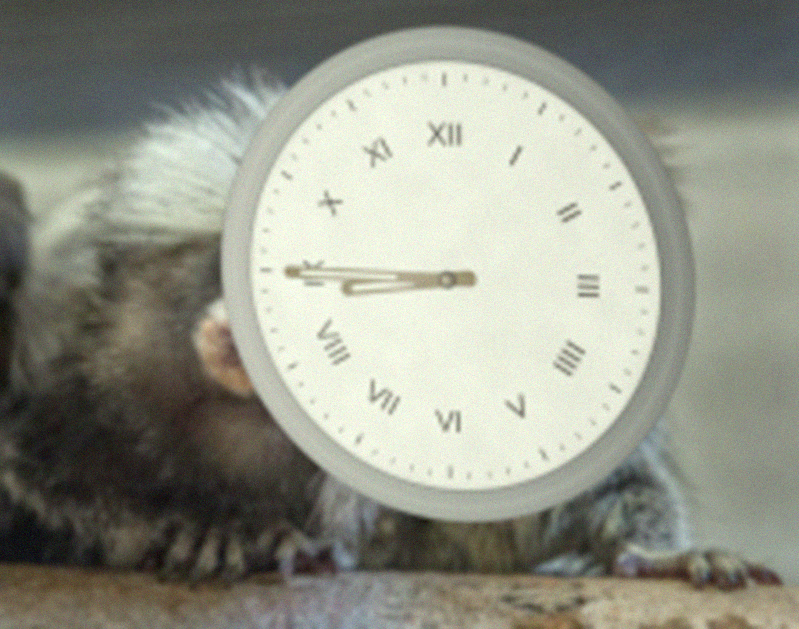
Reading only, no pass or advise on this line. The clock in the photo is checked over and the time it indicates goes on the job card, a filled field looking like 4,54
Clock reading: 8,45
